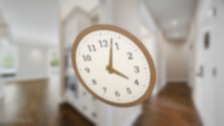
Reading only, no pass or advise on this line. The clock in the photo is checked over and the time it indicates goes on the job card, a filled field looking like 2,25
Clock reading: 4,03
